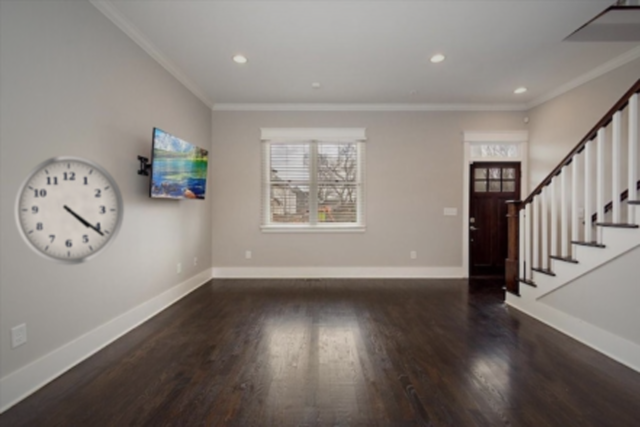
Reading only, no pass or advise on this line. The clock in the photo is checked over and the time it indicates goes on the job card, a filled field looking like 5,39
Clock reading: 4,21
